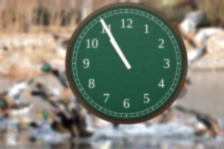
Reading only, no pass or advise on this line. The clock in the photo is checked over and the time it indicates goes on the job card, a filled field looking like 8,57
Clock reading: 10,55
